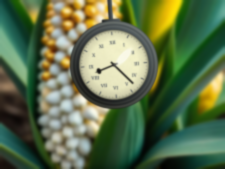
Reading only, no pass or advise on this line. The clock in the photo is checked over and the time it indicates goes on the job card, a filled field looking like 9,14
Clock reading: 8,23
